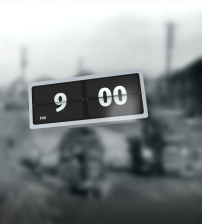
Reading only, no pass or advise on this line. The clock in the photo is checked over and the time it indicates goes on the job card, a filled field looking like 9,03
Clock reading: 9,00
